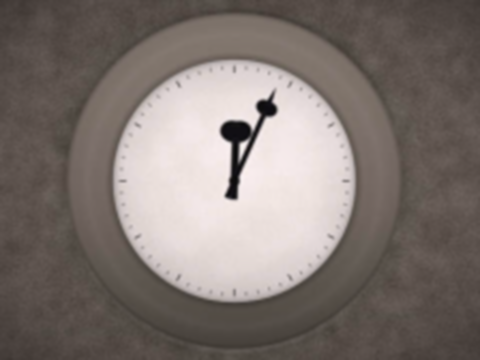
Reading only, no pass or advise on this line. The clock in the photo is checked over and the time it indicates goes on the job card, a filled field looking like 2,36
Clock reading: 12,04
